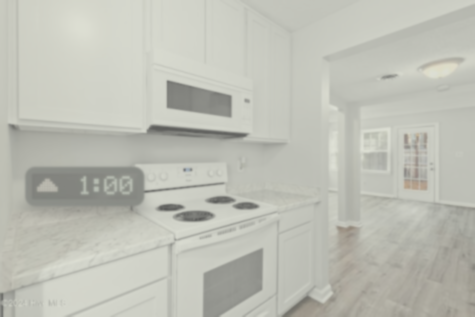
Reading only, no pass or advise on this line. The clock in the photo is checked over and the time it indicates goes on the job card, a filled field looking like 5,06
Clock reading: 1,00
